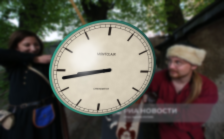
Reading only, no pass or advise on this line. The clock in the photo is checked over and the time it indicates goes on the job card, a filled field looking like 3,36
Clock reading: 8,43
